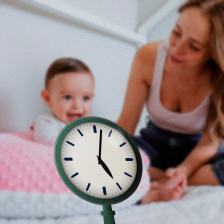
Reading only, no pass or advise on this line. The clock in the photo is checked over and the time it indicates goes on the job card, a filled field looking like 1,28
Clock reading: 5,02
